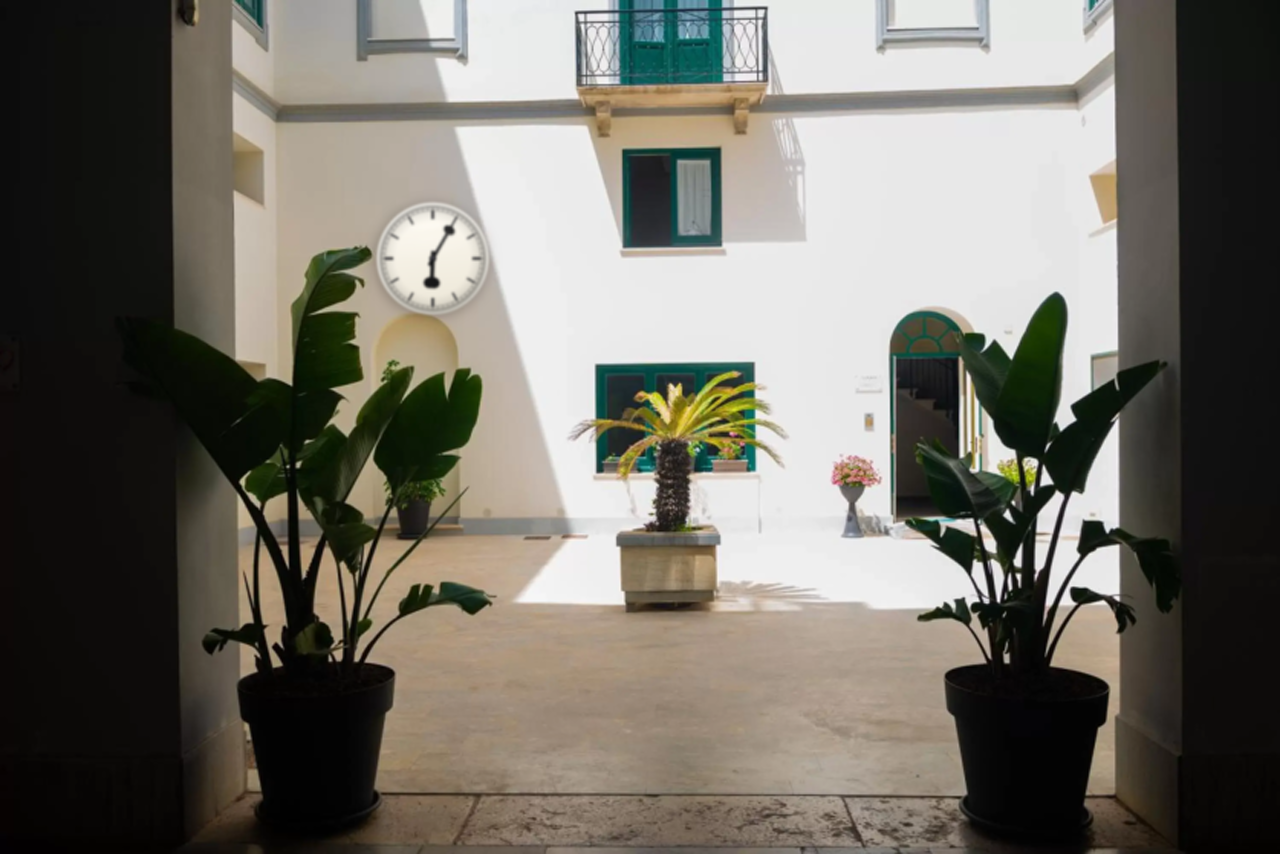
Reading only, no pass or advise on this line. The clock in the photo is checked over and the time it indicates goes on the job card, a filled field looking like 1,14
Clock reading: 6,05
